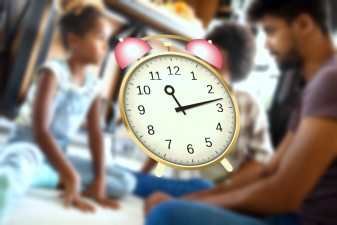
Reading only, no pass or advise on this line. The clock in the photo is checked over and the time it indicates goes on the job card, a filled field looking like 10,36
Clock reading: 11,13
